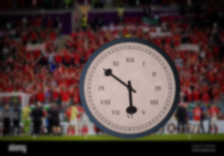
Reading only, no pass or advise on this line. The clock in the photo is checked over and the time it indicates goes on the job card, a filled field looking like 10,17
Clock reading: 5,51
